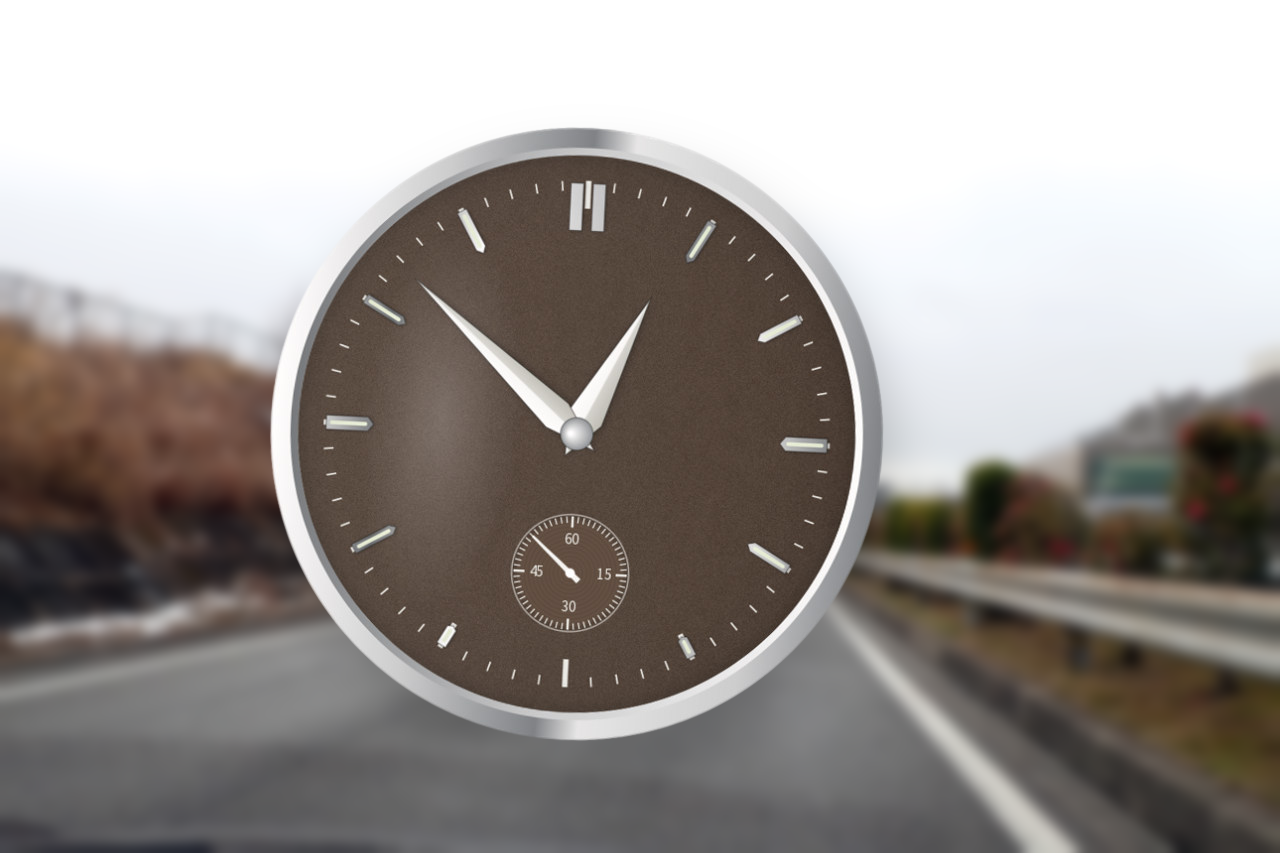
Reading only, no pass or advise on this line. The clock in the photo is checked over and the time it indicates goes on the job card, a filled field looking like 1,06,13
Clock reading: 12,51,52
